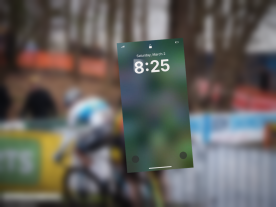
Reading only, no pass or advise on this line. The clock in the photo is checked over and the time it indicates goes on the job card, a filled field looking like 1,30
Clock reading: 8,25
